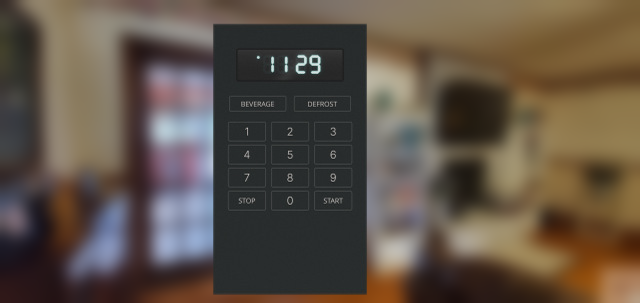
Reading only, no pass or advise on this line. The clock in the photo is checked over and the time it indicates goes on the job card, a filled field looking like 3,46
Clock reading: 11,29
